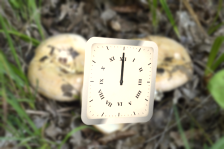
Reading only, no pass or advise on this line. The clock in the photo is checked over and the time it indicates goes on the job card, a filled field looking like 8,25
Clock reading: 12,00
